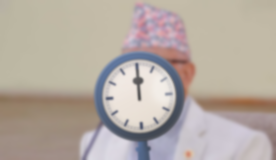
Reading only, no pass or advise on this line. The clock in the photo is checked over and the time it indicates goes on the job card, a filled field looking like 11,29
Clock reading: 12,00
